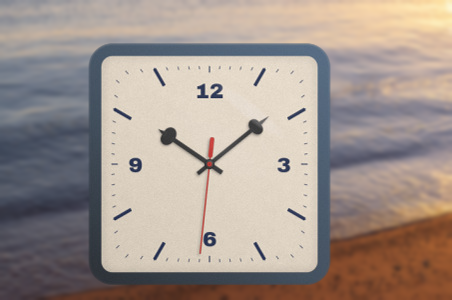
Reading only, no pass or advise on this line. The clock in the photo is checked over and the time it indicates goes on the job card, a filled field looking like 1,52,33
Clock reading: 10,08,31
